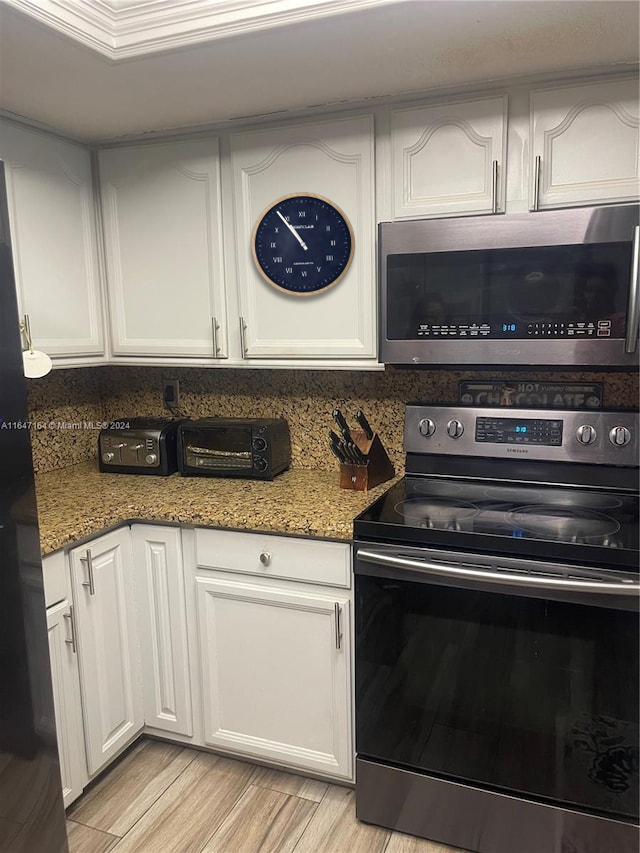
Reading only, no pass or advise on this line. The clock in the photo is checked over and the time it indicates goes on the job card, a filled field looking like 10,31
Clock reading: 10,54
